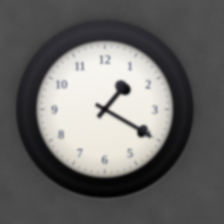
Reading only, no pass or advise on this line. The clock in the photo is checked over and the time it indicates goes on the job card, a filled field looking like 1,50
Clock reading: 1,20
